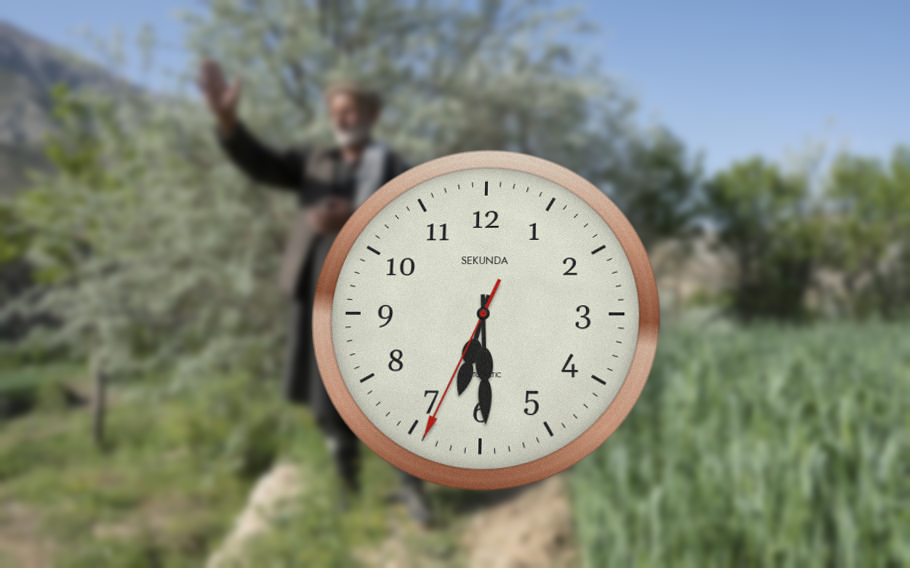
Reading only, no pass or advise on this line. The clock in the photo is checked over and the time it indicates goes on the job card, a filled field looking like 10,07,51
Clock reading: 6,29,34
